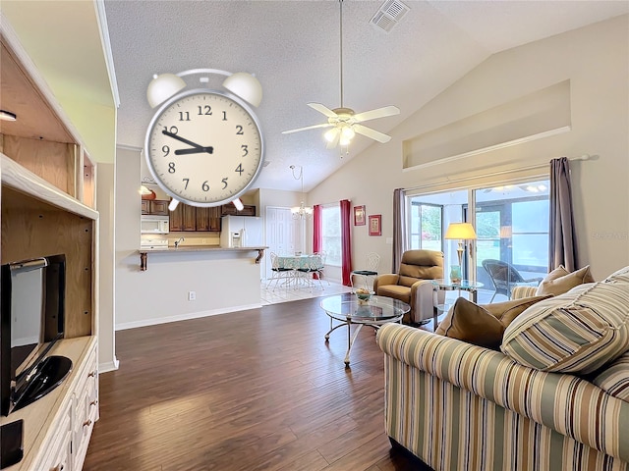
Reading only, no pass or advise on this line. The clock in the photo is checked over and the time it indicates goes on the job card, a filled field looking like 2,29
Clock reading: 8,49
